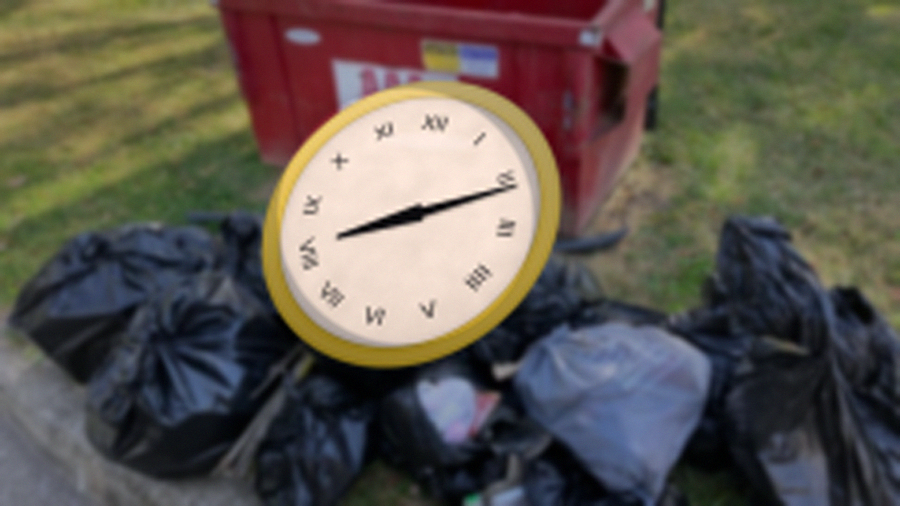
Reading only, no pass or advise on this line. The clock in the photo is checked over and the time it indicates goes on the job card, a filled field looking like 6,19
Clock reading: 8,11
